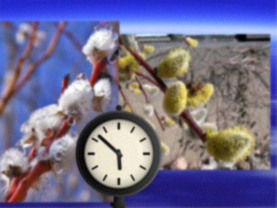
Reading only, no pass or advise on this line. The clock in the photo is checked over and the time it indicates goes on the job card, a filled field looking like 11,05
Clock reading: 5,52
